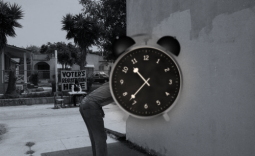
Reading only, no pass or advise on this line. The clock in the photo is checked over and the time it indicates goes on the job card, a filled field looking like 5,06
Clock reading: 10,37
